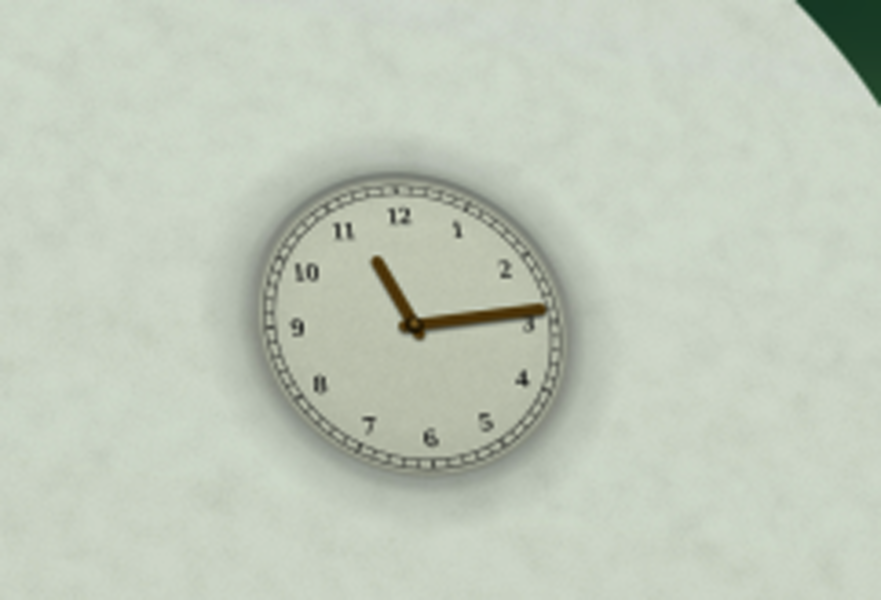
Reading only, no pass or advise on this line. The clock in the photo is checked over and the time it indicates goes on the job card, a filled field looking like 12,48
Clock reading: 11,14
